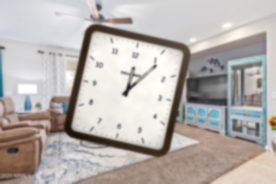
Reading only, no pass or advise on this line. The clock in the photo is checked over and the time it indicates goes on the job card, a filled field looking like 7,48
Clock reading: 12,06
